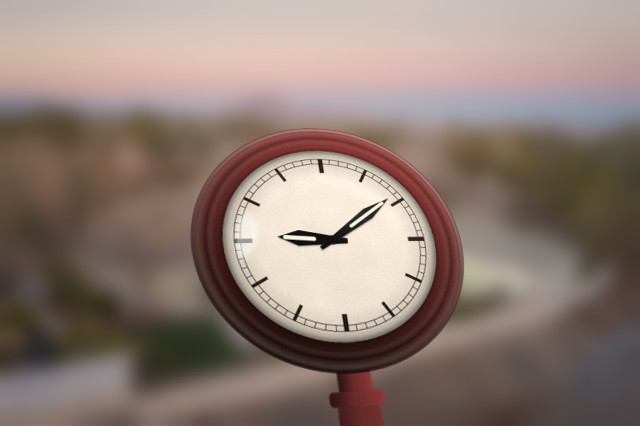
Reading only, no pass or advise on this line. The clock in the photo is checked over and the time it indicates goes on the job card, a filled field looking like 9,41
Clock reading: 9,09
